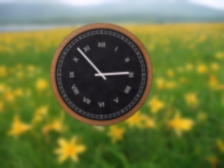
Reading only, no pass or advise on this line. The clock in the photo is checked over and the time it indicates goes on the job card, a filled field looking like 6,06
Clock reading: 2,53
